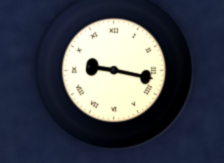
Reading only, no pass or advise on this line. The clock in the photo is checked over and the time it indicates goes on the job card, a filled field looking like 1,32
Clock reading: 9,17
